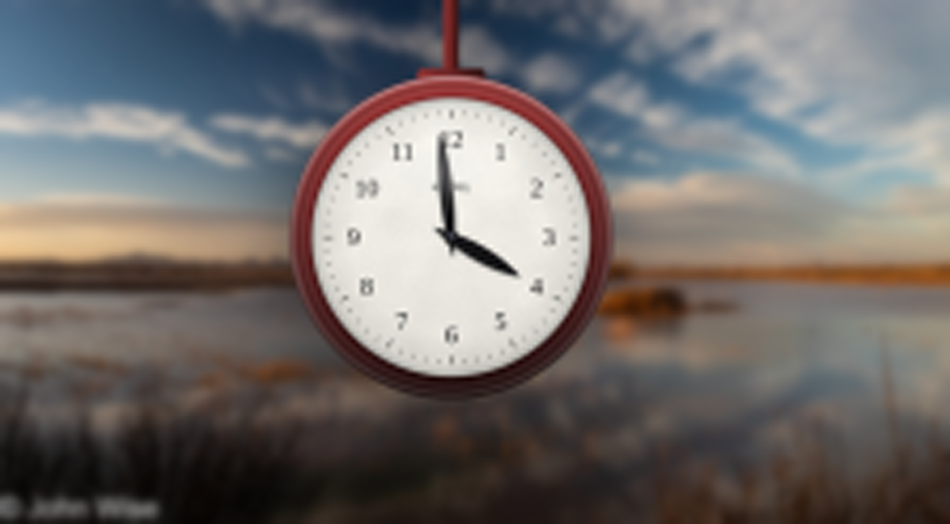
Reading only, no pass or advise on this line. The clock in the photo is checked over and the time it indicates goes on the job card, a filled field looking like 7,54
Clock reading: 3,59
